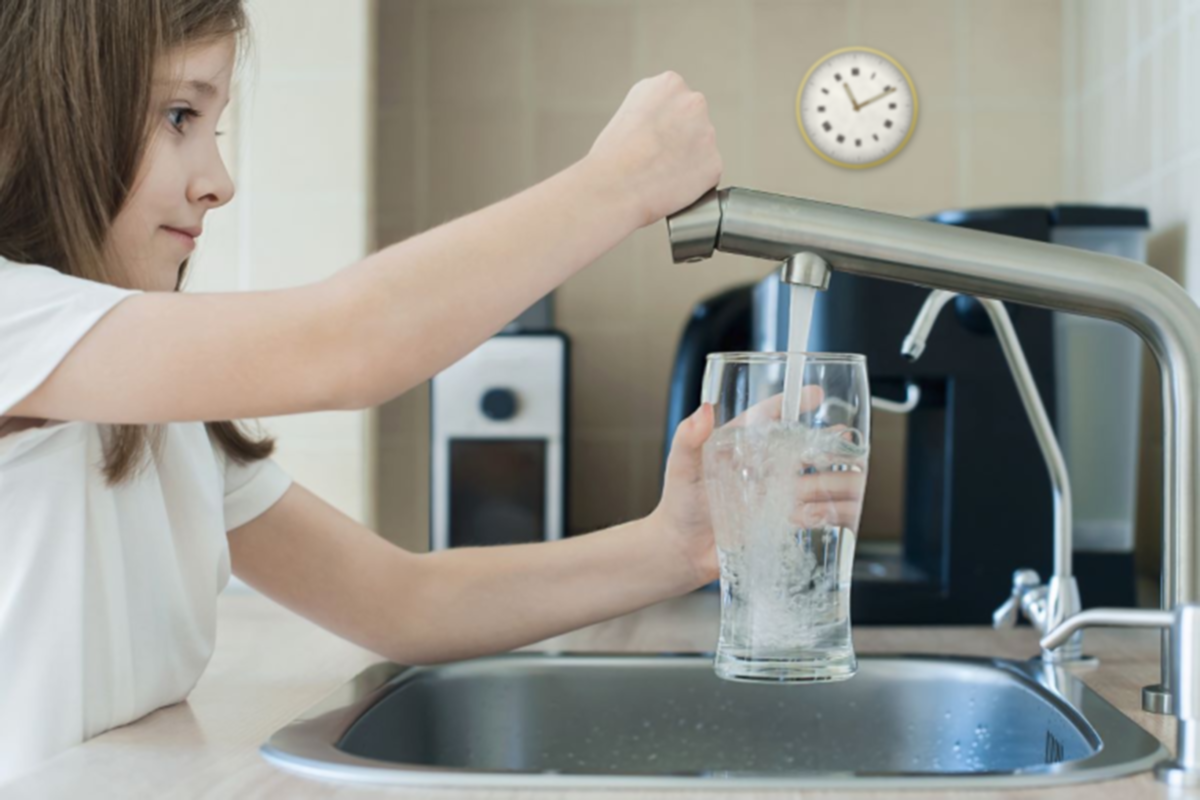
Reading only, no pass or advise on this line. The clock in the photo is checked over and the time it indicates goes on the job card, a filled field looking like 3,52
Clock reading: 11,11
